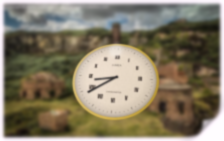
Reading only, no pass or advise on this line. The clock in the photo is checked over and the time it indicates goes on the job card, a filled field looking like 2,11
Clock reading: 8,39
